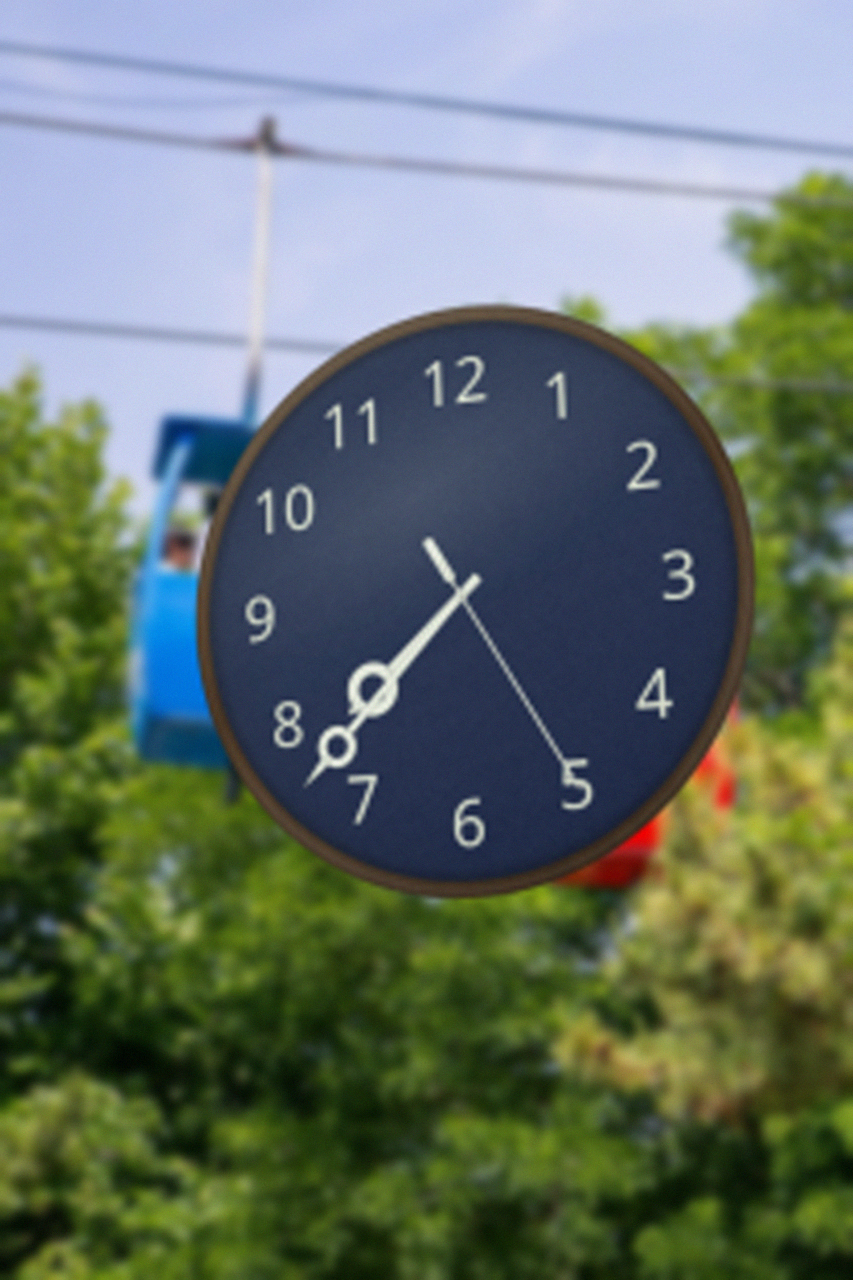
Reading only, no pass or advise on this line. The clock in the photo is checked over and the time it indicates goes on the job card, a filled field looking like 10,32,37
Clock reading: 7,37,25
